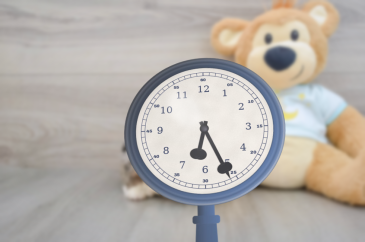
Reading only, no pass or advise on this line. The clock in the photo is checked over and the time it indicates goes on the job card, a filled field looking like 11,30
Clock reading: 6,26
